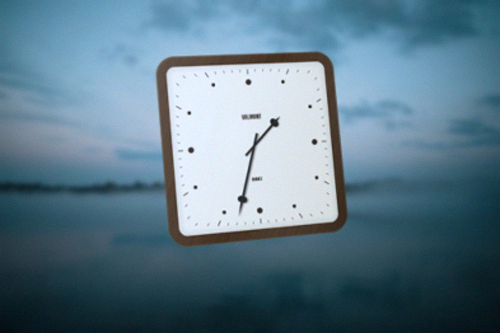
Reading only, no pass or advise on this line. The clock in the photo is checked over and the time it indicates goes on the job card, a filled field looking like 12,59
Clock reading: 1,33
